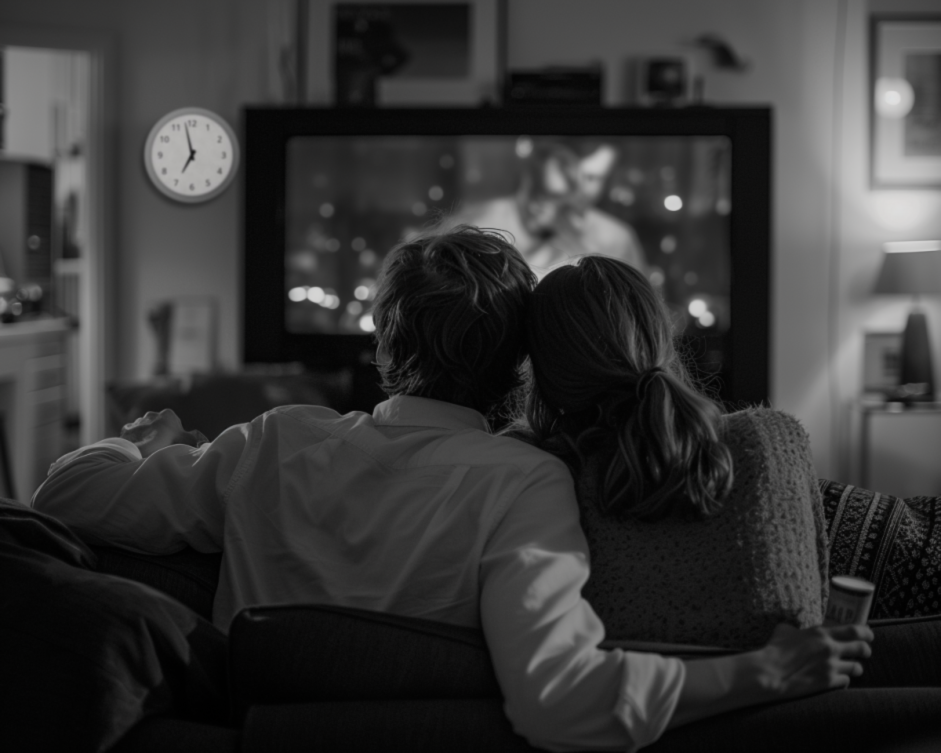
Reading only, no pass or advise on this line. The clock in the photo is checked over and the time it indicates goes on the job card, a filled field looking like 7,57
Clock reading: 6,58
